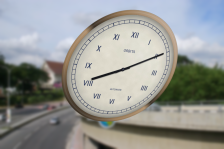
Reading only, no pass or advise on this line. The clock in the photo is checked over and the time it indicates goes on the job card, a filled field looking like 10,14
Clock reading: 8,10
